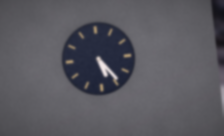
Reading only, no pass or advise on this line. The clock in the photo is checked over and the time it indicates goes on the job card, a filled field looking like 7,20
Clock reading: 5,24
